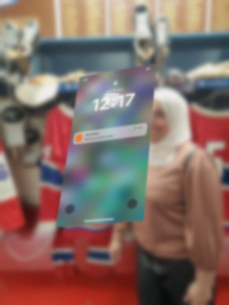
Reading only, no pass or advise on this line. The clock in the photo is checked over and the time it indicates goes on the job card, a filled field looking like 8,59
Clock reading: 12,17
